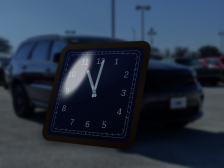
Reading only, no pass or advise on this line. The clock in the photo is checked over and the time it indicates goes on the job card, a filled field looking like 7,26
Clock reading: 11,01
